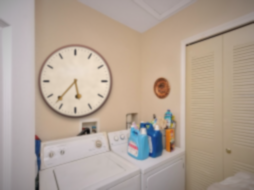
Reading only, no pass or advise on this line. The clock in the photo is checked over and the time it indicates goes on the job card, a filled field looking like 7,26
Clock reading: 5,37
